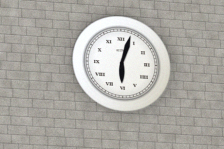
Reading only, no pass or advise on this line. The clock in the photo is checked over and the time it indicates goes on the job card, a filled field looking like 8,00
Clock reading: 6,03
